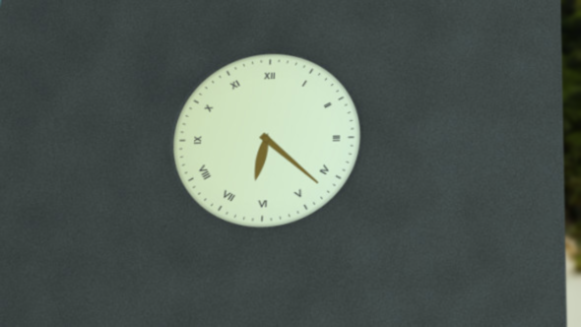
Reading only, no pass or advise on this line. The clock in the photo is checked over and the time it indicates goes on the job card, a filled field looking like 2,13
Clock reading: 6,22
